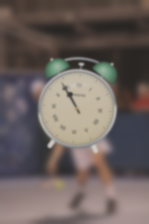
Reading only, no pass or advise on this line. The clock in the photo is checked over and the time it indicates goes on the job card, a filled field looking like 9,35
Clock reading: 10,54
